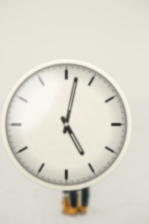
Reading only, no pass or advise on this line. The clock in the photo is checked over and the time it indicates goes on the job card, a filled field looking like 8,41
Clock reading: 5,02
